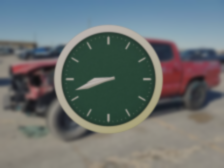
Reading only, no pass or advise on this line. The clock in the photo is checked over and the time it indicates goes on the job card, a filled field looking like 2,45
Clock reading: 8,42
